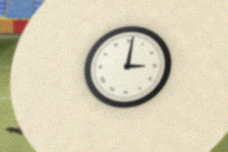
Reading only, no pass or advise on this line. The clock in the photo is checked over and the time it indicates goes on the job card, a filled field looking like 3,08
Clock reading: 3,01
